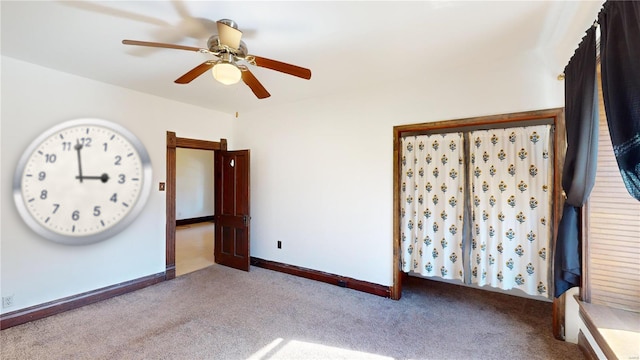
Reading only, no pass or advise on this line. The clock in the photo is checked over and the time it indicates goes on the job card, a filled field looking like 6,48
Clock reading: 2,58
